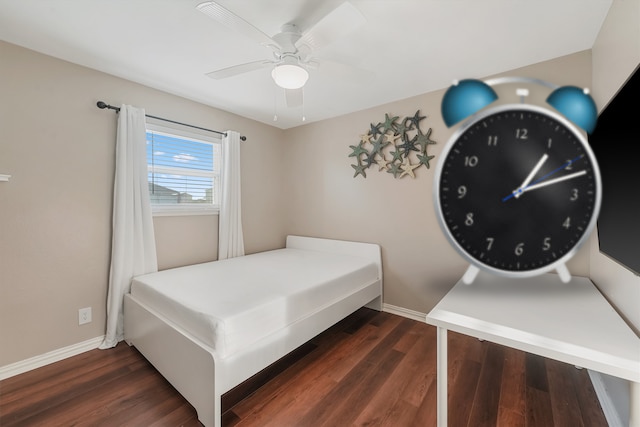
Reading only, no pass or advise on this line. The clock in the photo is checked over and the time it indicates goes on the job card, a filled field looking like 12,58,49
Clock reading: 1,12,10
